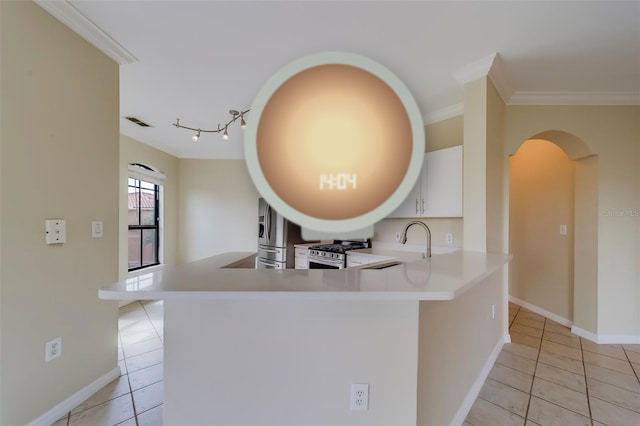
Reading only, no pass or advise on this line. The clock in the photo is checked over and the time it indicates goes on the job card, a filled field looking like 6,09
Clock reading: 14,04
